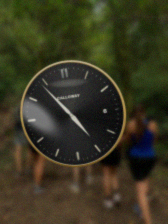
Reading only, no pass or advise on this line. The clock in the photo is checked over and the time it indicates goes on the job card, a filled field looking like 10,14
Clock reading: 4,54
